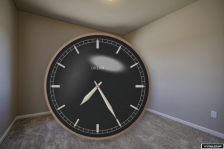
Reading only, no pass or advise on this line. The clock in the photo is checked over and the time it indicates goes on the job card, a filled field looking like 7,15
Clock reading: 7,25
